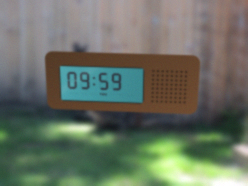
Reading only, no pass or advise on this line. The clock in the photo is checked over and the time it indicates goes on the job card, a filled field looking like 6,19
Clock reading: 9,59
